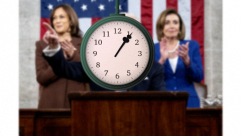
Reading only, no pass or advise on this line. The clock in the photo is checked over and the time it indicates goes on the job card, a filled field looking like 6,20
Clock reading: 1,06
